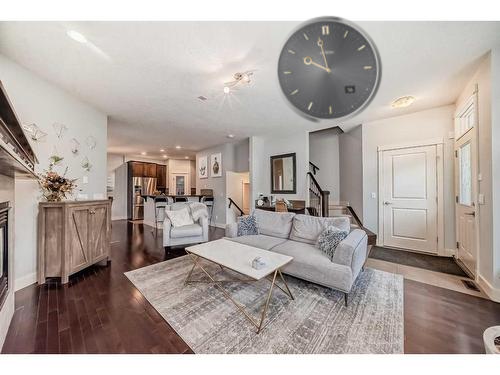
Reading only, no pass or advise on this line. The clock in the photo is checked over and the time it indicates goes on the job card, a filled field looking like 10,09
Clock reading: 9,58
